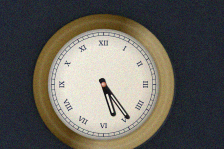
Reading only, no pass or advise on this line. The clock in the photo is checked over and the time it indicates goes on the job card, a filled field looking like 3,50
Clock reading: 5,24
